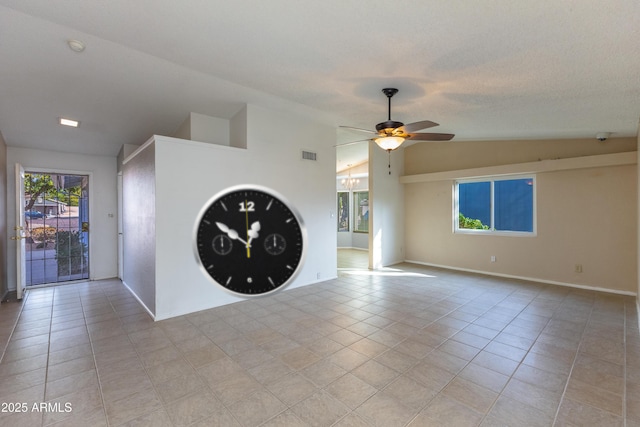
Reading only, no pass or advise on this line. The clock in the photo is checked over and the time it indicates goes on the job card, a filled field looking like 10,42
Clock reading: 12,51
